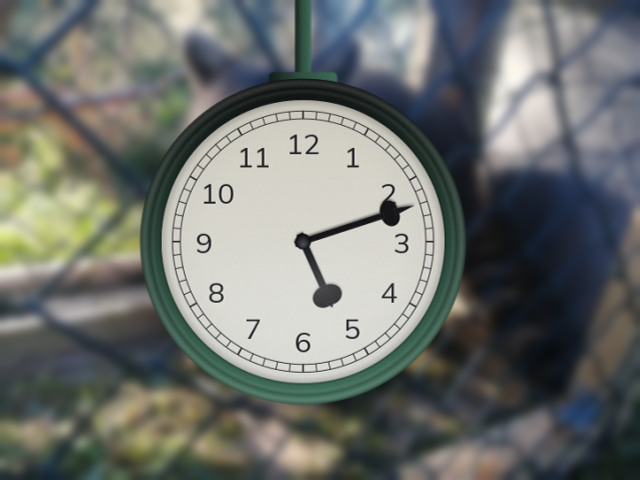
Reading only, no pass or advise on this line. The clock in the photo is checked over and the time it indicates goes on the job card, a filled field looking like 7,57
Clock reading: 5,12
